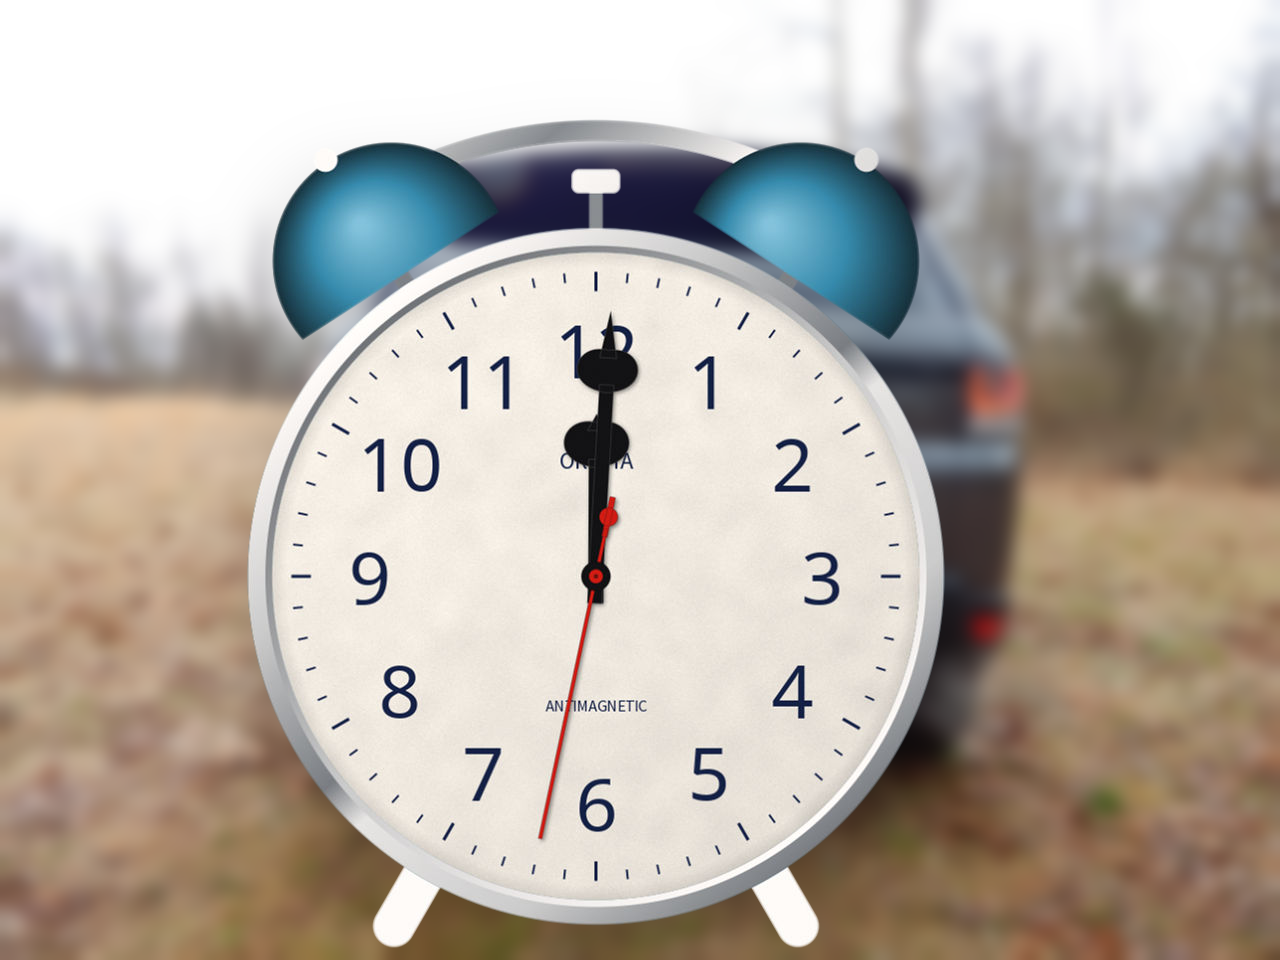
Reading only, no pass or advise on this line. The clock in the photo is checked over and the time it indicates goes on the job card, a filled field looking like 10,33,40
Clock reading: 12,00,32
